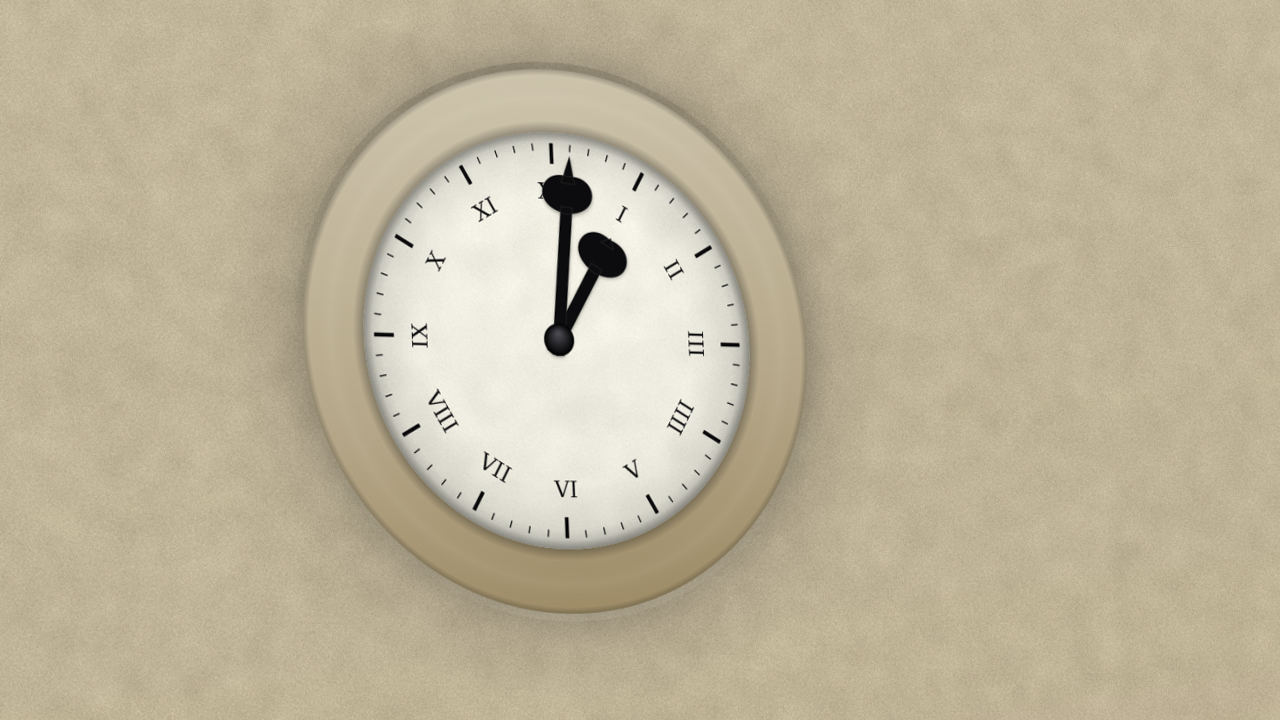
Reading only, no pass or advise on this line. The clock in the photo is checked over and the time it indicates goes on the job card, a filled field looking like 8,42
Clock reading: 1,01
